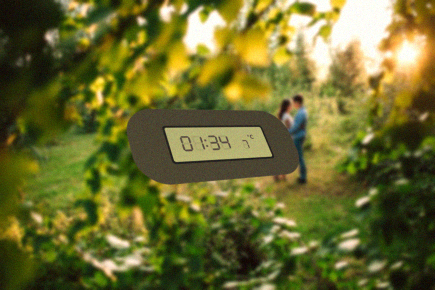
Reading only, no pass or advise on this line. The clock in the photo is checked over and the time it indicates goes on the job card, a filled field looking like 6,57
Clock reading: 1,34
